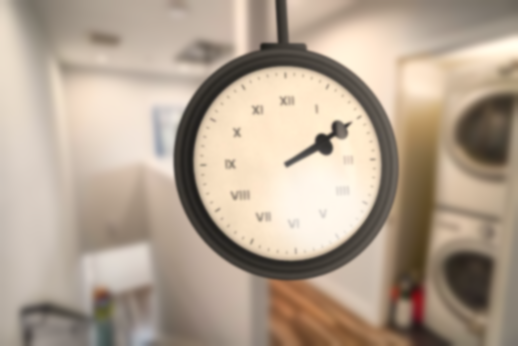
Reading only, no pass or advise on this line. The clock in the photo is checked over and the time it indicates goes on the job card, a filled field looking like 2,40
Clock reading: 2,10
